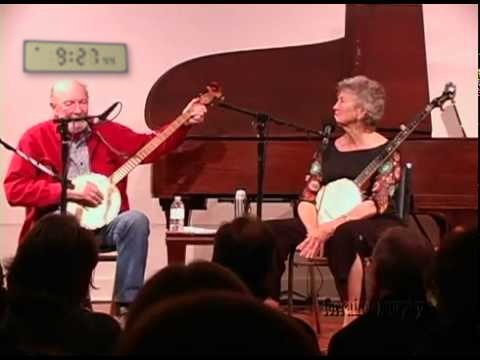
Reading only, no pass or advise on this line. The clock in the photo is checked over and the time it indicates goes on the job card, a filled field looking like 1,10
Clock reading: 9,27
